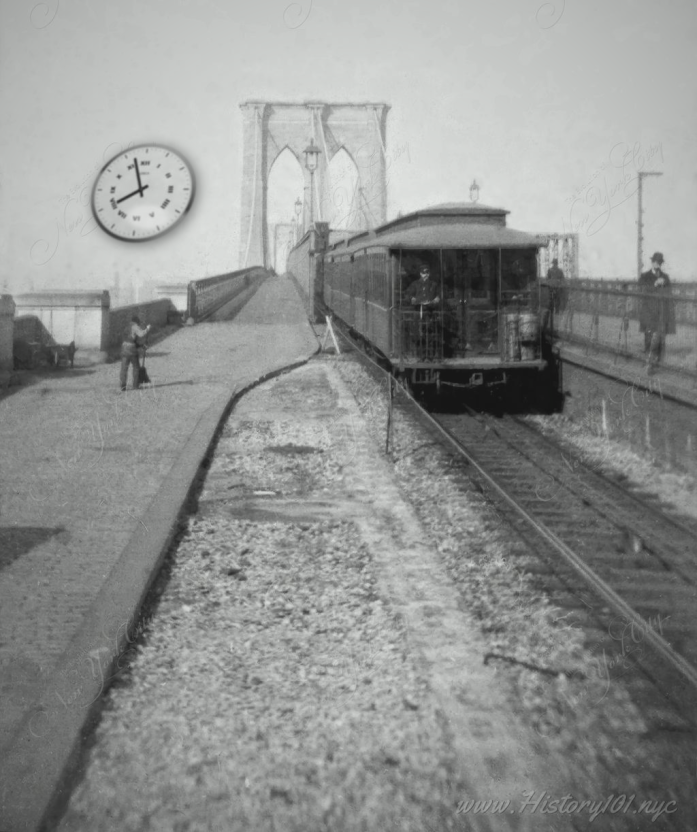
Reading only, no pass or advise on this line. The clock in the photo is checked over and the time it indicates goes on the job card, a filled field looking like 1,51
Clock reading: 7,57
